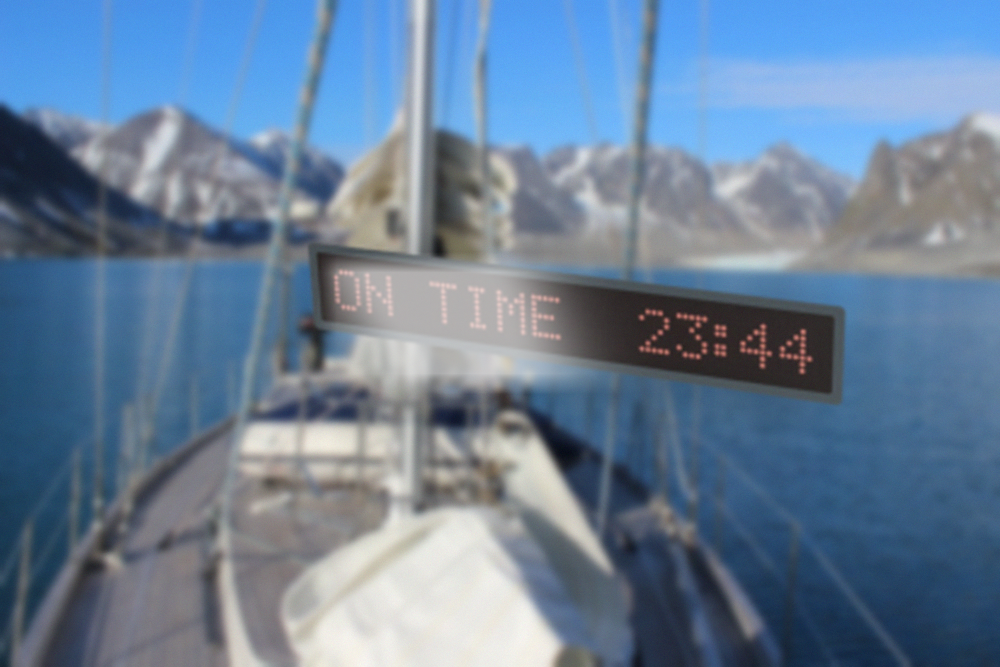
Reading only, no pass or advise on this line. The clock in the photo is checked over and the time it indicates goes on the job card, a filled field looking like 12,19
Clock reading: 23,44
